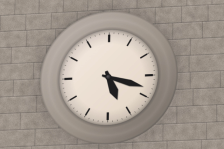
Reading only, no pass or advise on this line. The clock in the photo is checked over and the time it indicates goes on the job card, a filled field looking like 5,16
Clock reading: 5,18
